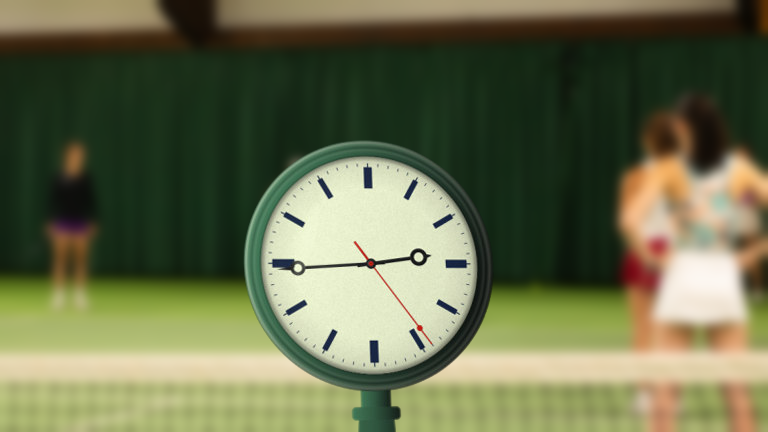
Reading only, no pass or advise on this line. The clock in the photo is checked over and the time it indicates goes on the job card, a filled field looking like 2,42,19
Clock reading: 2,44,24
